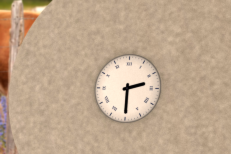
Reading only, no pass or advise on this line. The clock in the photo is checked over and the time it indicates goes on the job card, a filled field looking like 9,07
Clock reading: 2,30
